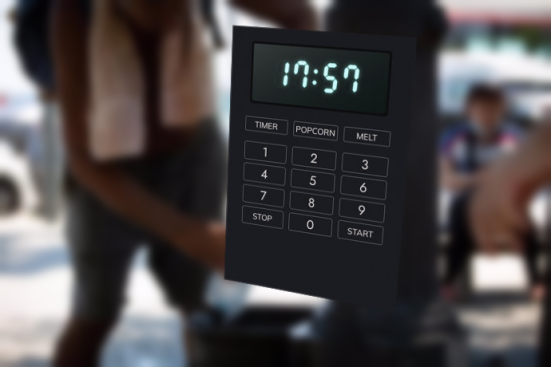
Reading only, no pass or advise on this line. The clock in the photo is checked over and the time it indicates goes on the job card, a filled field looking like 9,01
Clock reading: 17,57
